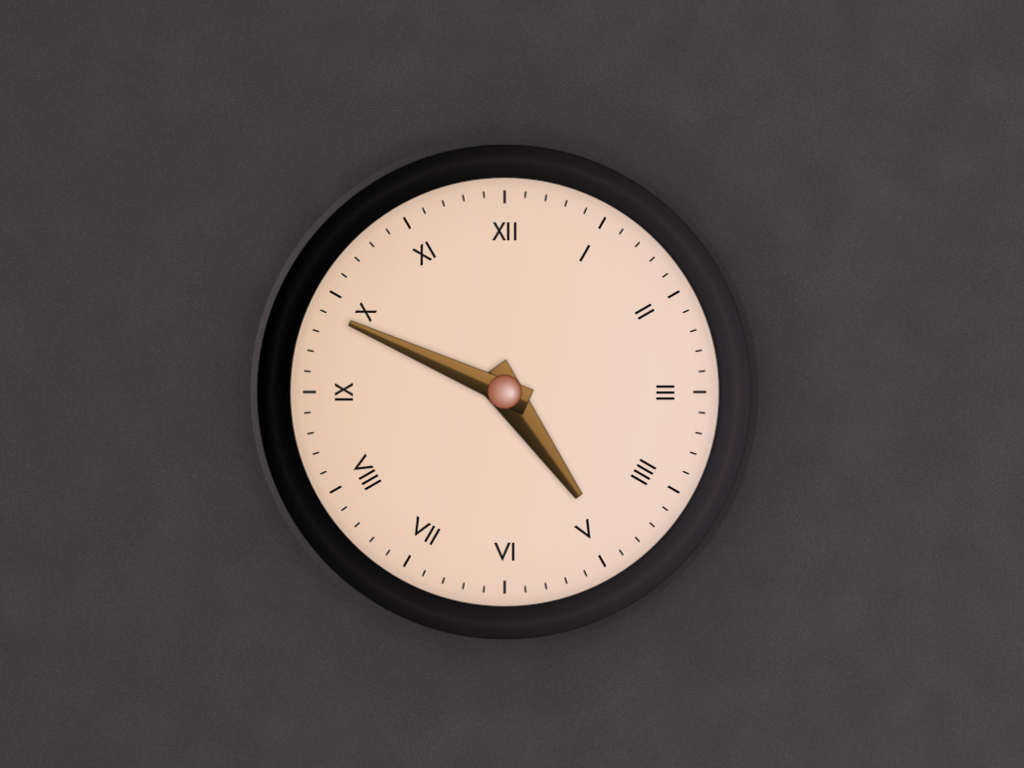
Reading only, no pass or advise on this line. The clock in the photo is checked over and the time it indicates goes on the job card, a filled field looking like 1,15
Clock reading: 4,49
